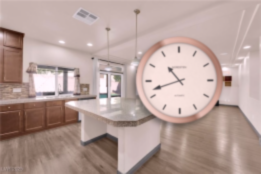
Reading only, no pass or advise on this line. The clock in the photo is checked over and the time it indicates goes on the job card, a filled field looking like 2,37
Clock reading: 10,42
